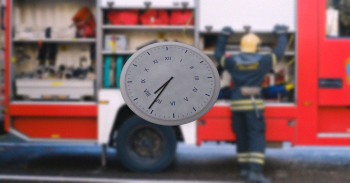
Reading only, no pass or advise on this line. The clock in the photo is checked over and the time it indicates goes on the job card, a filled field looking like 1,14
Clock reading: 7,36
